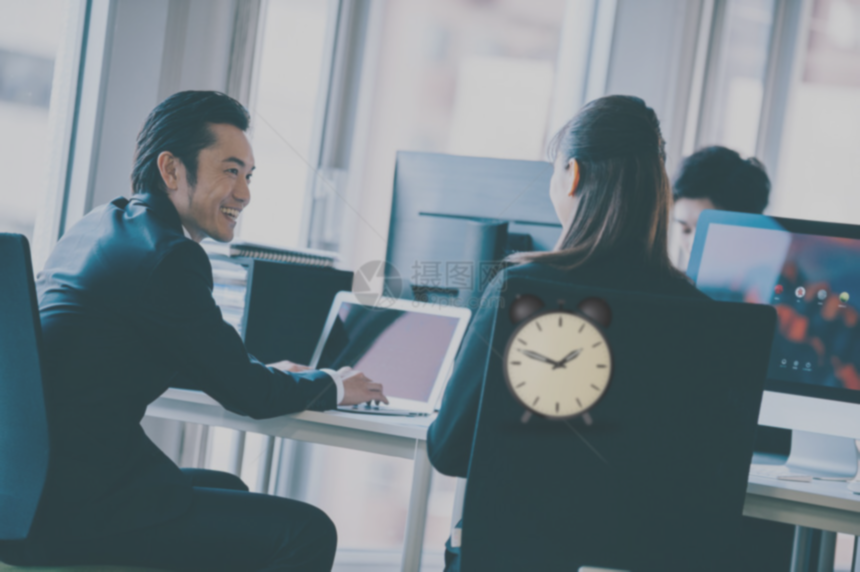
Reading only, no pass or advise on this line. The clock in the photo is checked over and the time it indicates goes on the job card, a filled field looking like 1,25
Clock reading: 1,48
